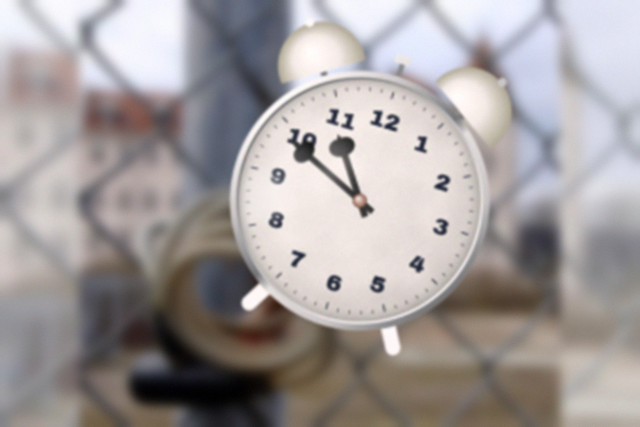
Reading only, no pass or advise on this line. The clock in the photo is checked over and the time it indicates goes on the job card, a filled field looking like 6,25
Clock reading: 10,49
